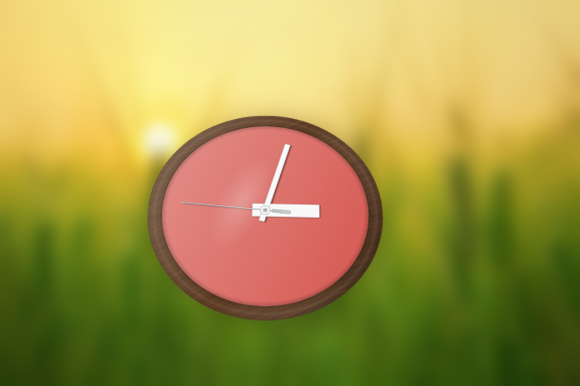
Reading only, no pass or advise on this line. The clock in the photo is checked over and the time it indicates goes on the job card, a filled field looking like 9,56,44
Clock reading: 3,02,46
